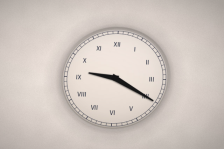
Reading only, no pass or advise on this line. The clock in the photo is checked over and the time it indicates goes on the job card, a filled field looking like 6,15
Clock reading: 9,20
